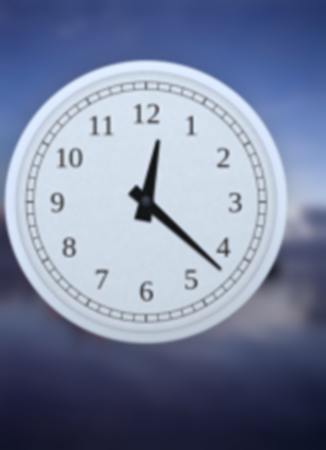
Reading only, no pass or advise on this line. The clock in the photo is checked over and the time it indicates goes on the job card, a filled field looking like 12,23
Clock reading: 12,22
